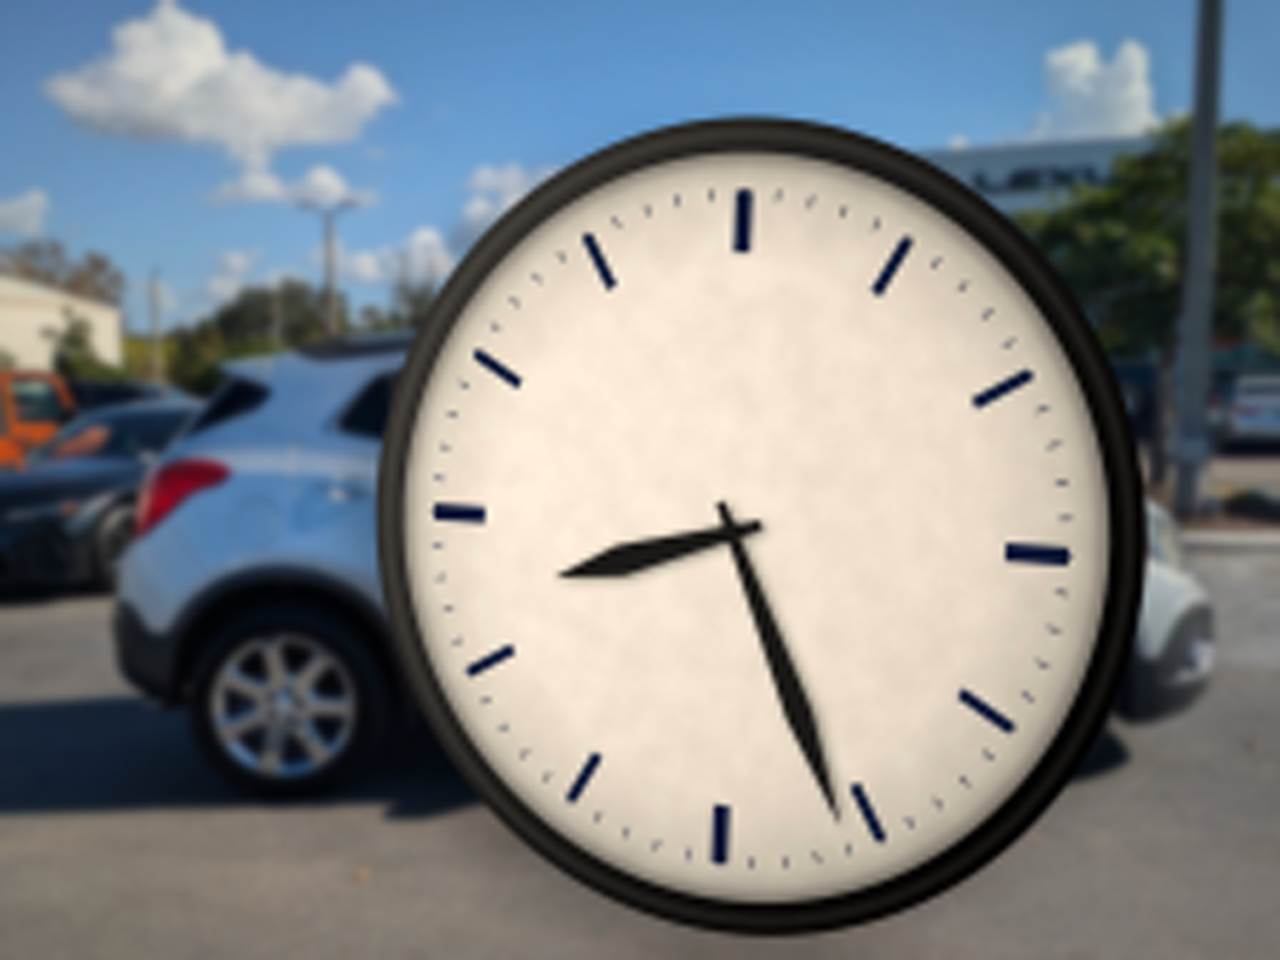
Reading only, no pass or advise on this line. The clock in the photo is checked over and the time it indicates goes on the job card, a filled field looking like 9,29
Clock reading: 8,26
